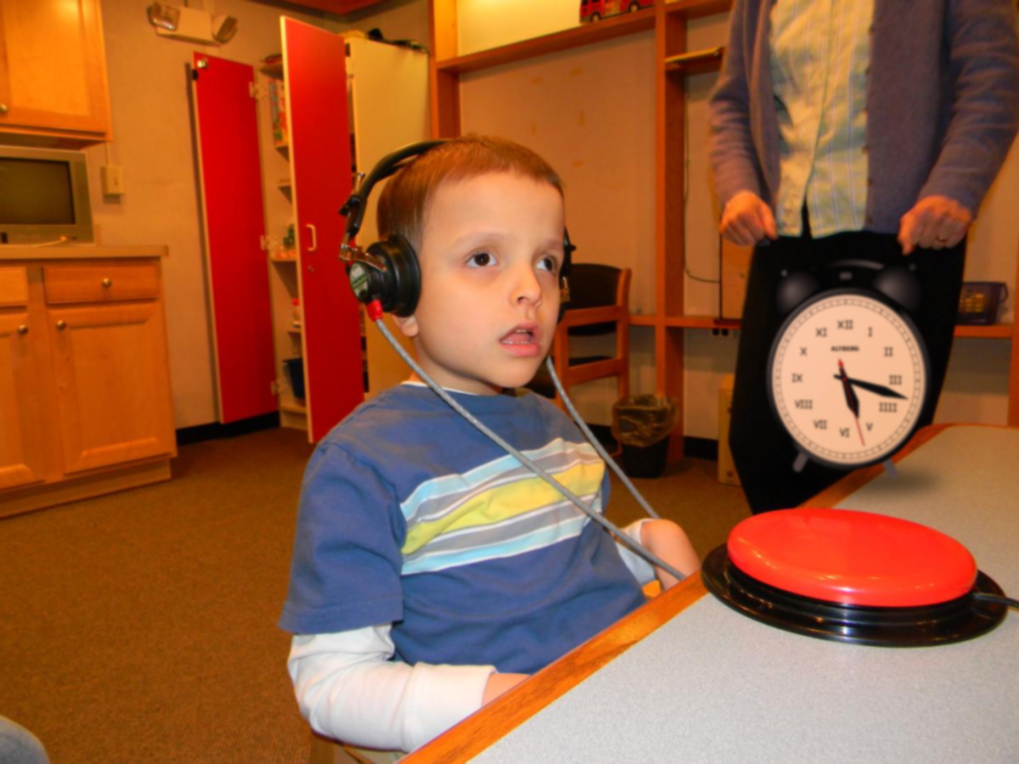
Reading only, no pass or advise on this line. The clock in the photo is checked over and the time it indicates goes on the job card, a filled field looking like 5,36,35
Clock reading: 5,17,27
